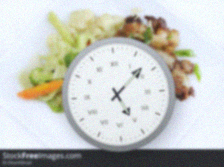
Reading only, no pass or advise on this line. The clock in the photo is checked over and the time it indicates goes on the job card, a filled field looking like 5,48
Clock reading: 5,08
